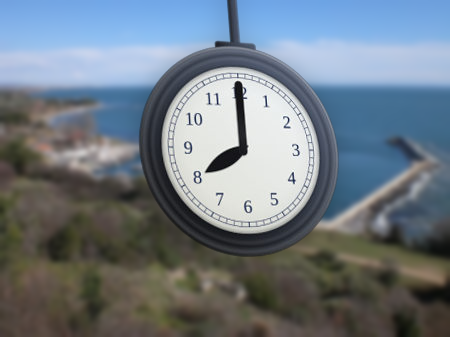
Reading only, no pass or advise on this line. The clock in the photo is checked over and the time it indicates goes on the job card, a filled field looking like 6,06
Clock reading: 8,00
